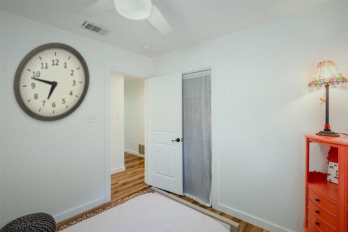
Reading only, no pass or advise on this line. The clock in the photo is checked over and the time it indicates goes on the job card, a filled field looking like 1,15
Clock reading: 6,48
